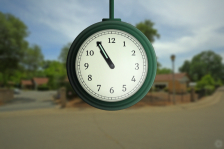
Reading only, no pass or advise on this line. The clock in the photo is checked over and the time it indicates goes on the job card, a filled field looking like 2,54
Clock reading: 10,55
